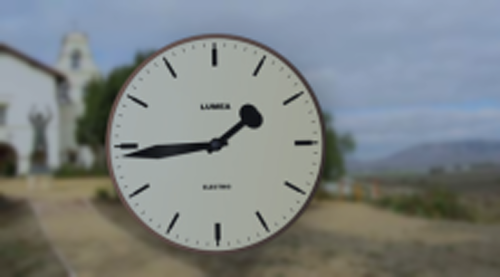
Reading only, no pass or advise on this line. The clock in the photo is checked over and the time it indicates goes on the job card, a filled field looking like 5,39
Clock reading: 1,44
